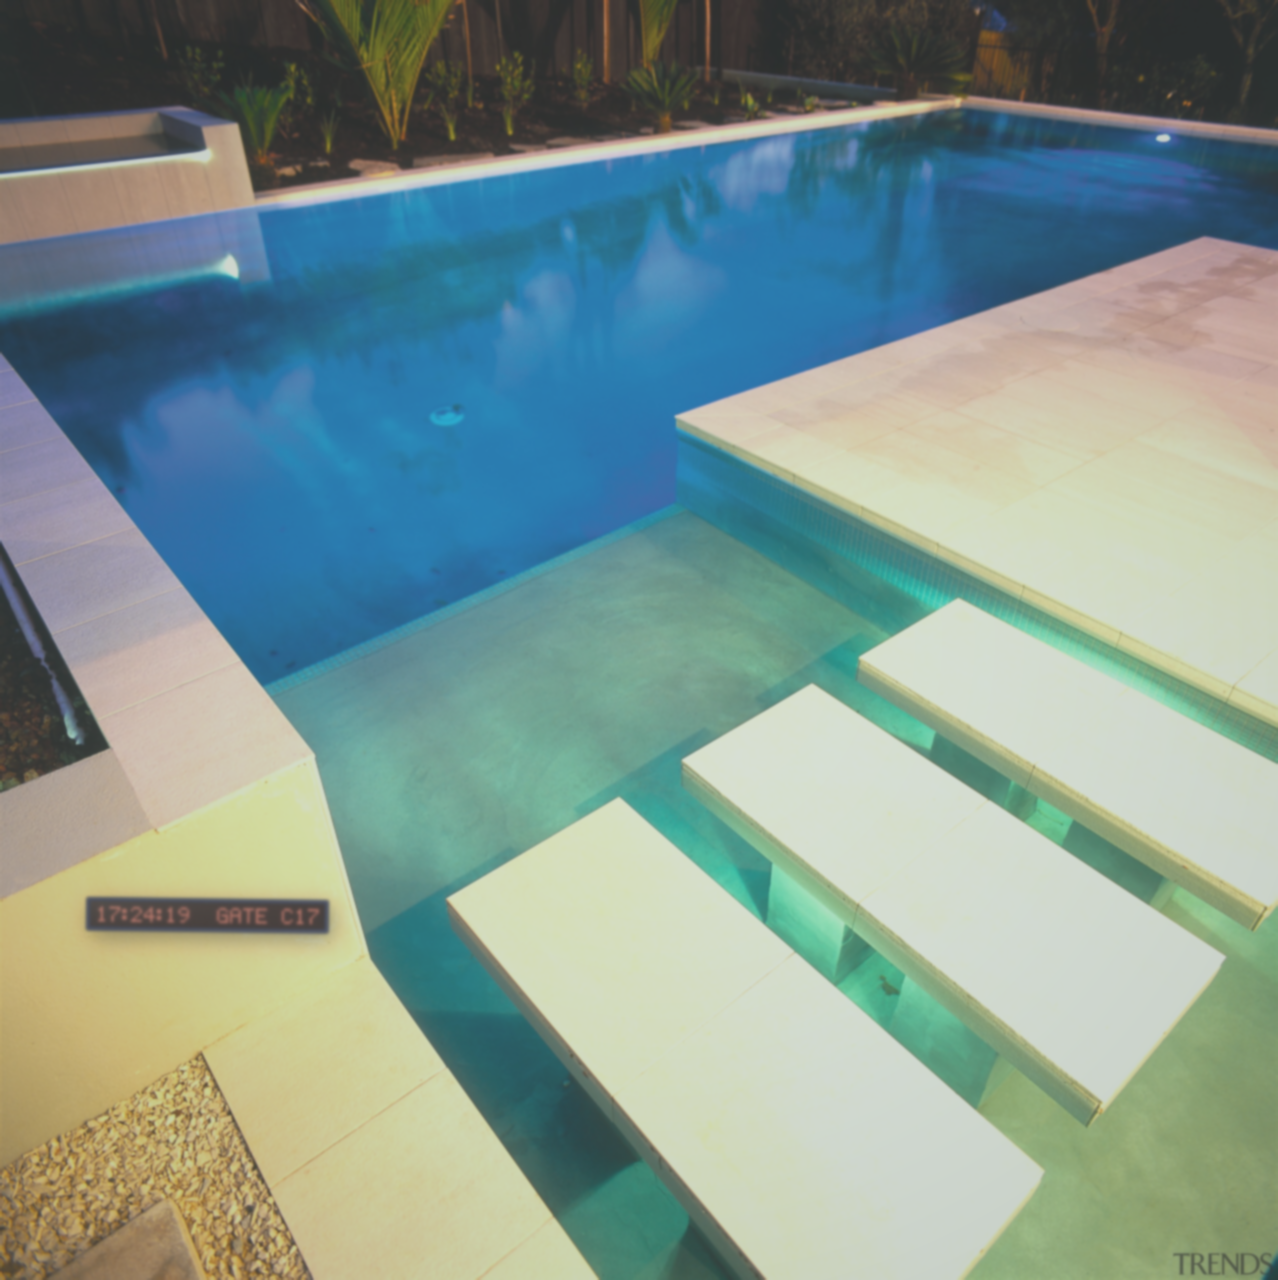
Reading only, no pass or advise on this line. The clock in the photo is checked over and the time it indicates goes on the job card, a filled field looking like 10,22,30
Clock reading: 17,24,19
